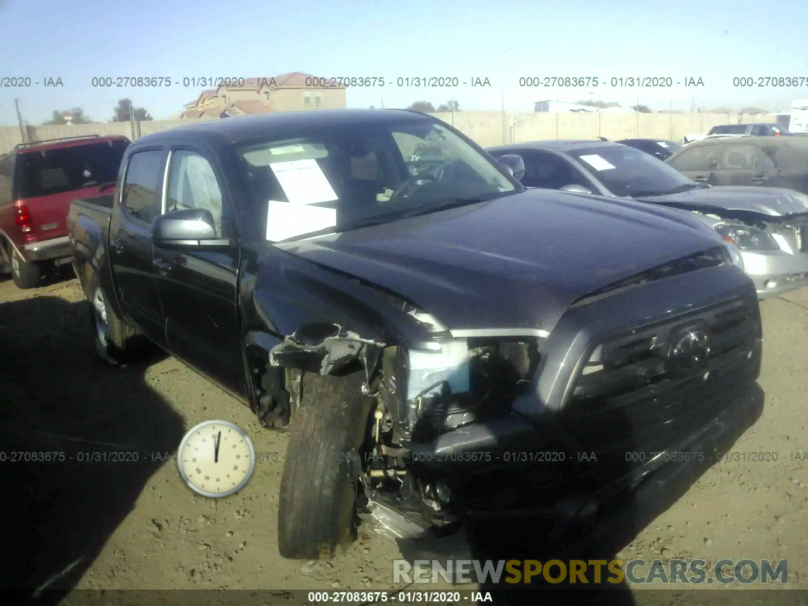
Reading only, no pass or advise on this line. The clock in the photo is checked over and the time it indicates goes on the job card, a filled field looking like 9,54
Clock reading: 12,02
